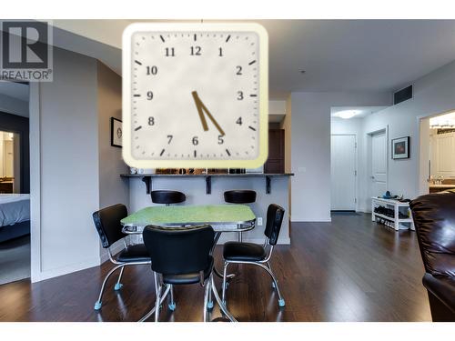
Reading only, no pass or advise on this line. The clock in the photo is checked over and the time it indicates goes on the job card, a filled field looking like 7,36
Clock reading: 5,24
